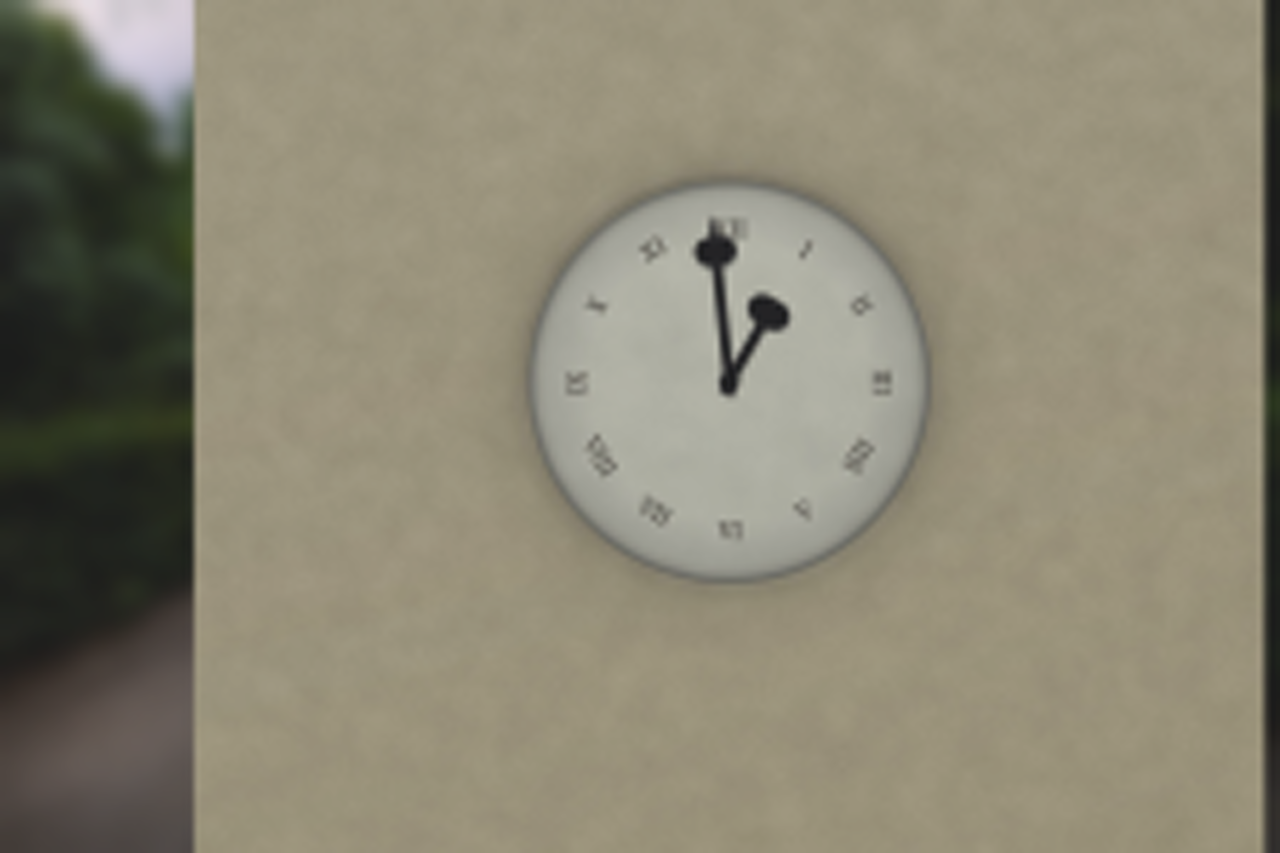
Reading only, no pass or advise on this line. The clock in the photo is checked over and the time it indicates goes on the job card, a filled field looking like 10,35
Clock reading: 12,59
